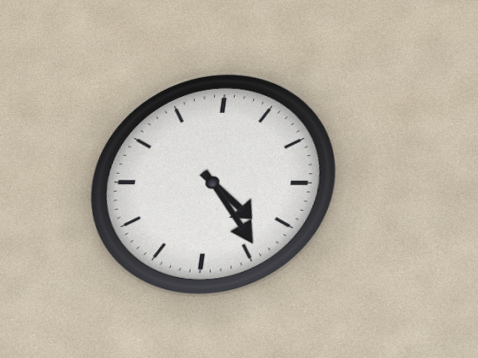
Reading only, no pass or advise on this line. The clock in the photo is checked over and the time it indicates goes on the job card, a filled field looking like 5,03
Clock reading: 4,24
